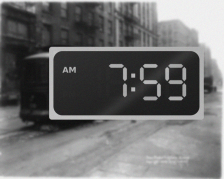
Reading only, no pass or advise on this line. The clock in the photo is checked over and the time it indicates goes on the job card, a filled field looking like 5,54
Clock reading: 7,59
